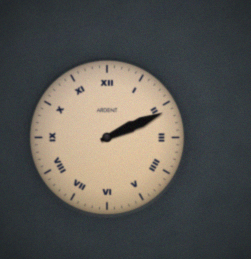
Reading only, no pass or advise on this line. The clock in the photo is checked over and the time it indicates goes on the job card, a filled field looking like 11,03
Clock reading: 2,11
